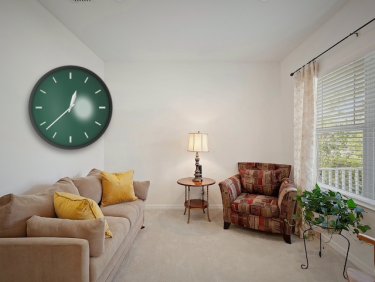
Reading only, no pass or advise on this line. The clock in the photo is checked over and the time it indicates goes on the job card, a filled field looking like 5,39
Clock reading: 12,38
